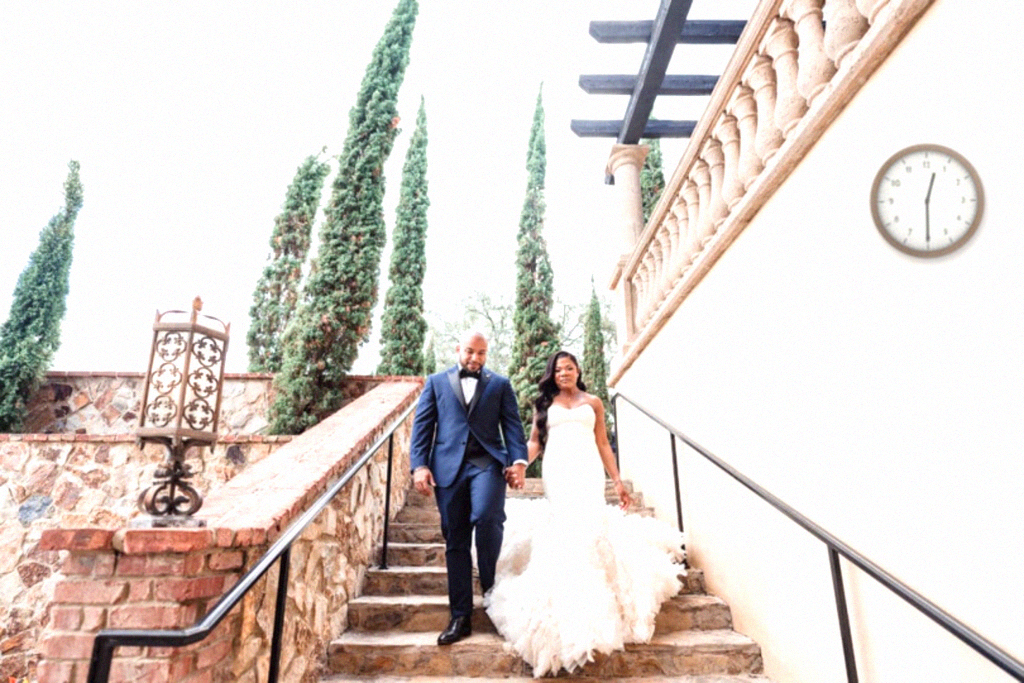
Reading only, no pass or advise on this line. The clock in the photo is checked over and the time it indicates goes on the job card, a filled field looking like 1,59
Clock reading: 12,30
